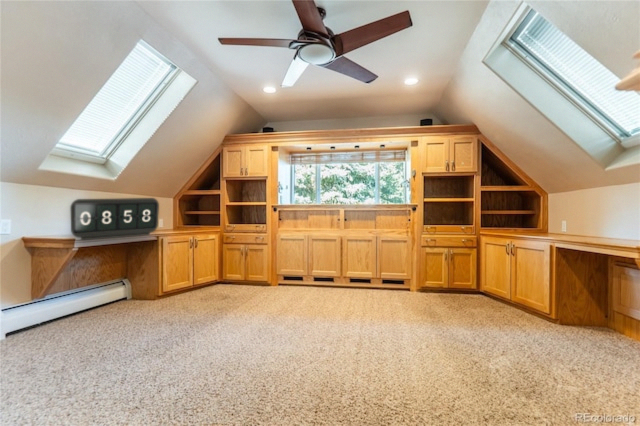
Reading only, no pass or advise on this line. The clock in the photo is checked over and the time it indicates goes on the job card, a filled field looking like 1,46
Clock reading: 8,58
